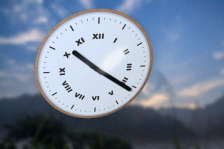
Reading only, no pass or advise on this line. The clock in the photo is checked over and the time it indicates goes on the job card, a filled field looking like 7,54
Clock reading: 10,21
